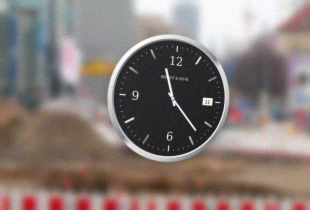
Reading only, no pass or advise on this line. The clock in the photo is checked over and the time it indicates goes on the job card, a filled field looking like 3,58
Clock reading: 11,23
